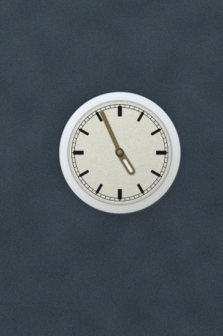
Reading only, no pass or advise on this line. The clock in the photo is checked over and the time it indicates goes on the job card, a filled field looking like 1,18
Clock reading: 4,56
